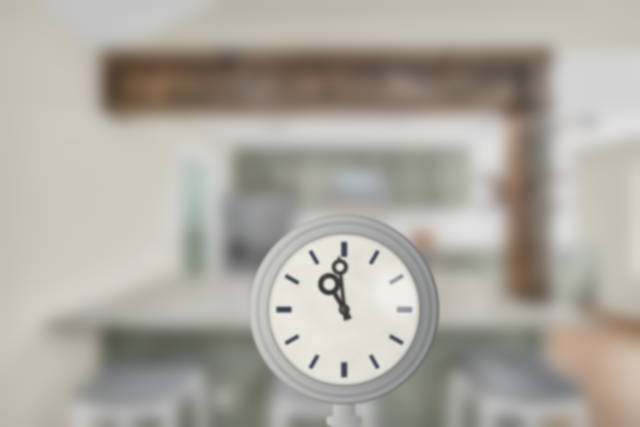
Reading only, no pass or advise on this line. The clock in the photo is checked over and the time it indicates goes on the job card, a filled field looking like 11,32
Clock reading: 10,59
